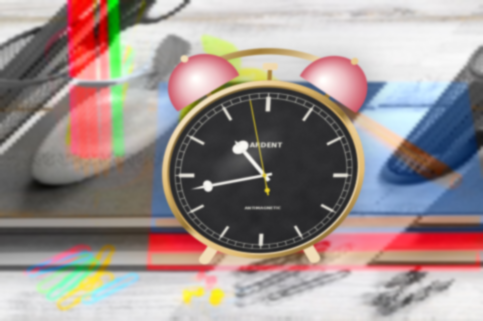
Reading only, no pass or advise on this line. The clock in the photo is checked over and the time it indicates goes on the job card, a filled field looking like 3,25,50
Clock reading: 10,42,58
